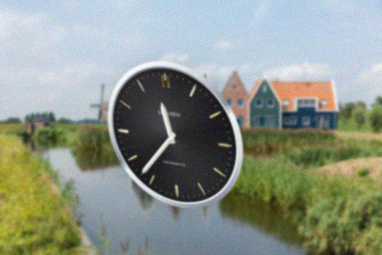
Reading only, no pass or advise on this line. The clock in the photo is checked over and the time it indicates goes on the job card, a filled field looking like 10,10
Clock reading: 11,37
